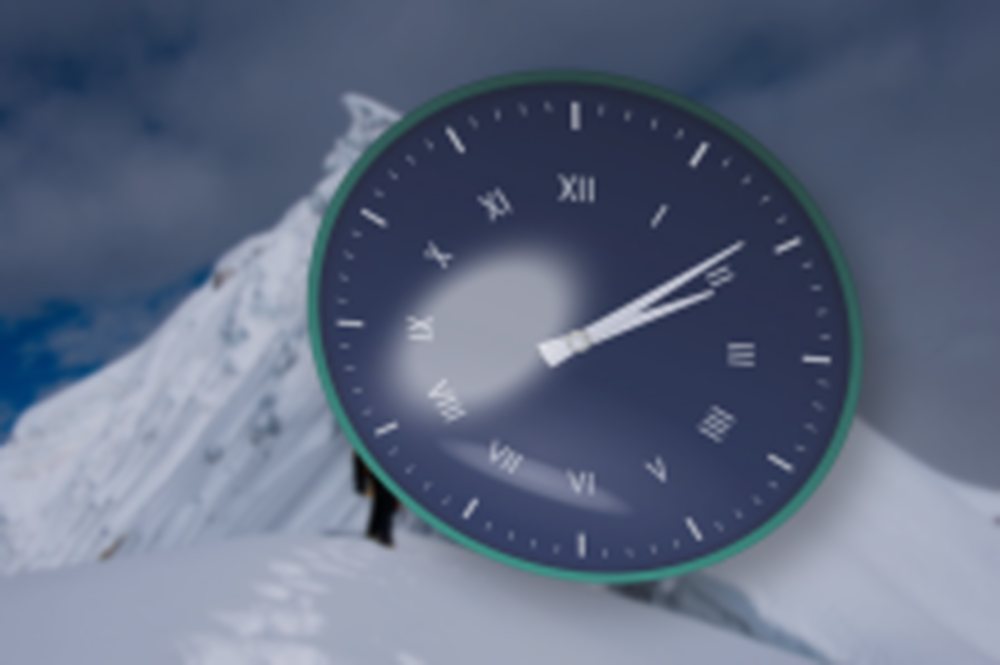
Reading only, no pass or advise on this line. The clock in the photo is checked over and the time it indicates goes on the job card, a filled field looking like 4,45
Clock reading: 2,09
